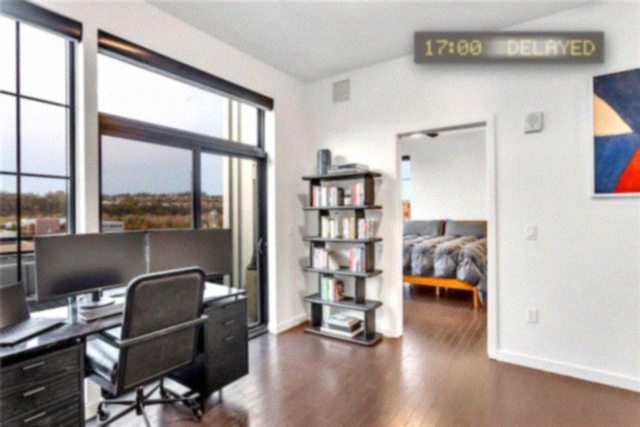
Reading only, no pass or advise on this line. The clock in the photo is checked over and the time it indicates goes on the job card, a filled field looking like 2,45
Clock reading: 17,00
